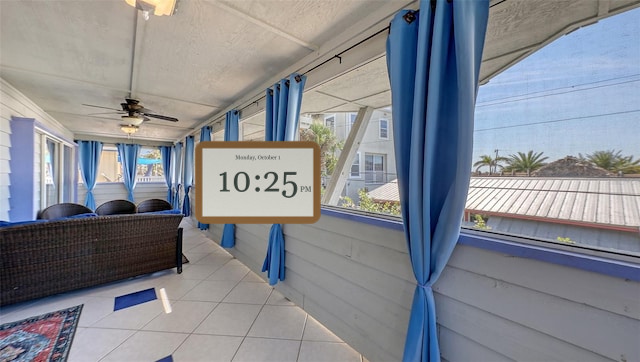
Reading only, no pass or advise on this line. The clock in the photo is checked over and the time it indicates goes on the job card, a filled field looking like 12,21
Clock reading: 10,25
